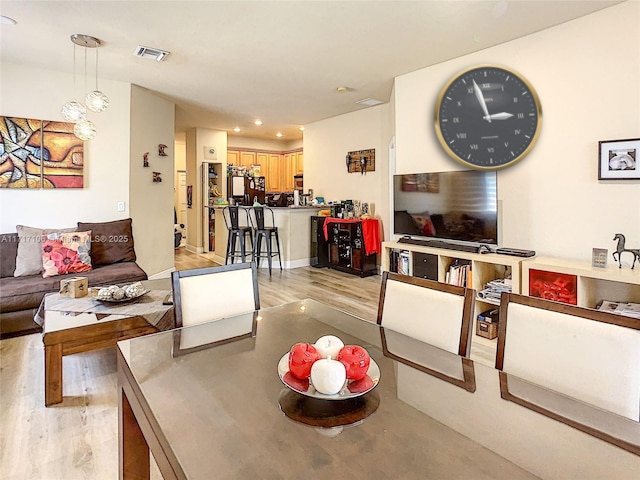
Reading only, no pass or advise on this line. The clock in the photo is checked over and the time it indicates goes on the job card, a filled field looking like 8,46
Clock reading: 2,57
